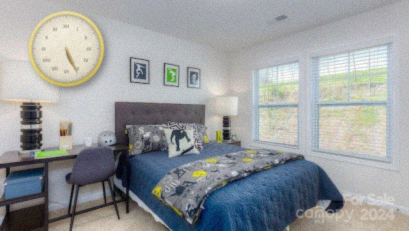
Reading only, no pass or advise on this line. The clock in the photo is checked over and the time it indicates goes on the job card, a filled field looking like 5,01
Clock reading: 5,26
